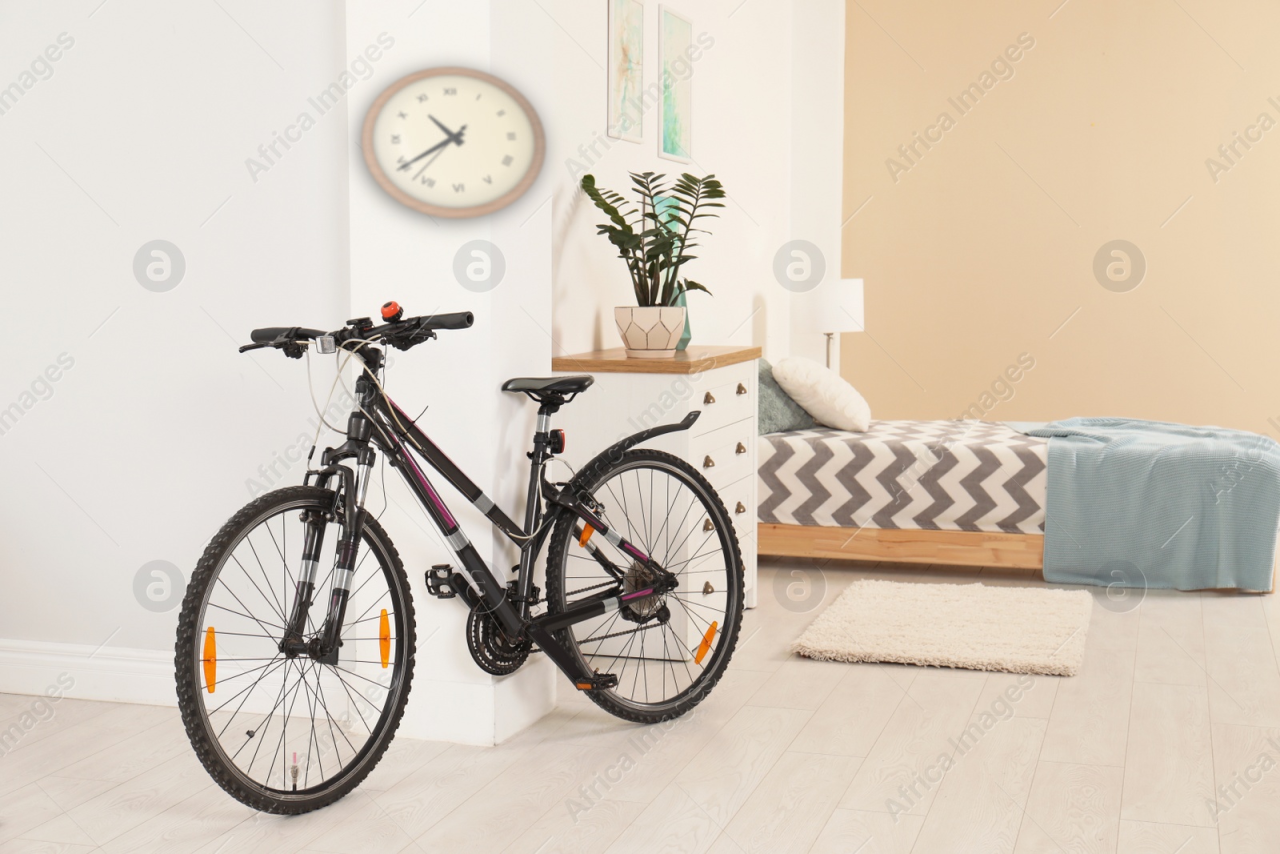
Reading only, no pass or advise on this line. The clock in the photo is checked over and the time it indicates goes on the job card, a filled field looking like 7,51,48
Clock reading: 10,39,37
